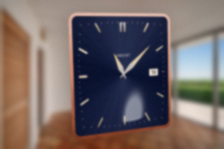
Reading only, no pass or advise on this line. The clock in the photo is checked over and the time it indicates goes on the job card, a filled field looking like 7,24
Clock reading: 11,08
